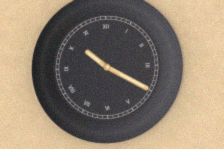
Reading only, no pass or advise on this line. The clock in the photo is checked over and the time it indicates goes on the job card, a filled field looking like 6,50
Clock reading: 10,20
